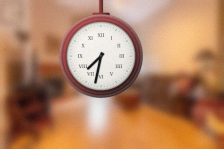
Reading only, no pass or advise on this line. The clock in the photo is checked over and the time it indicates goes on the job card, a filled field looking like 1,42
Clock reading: 7,32
